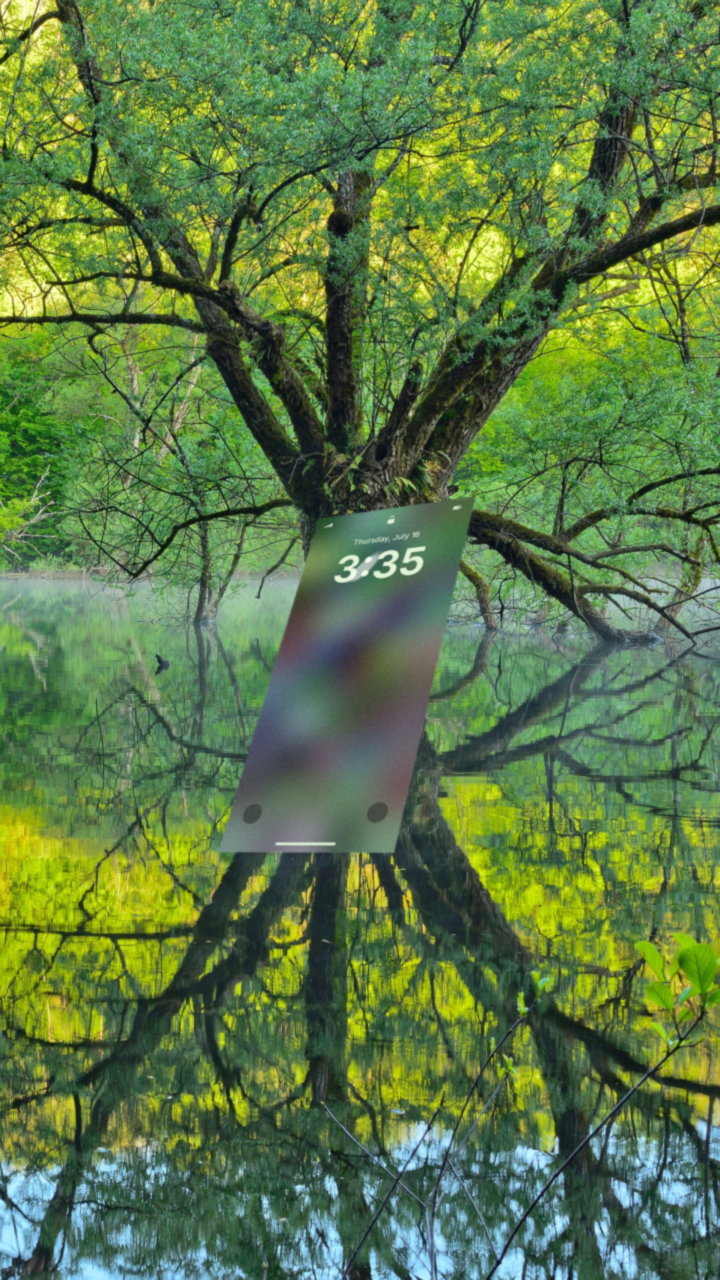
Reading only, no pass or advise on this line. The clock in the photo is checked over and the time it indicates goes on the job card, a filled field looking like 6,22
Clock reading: 3,35
